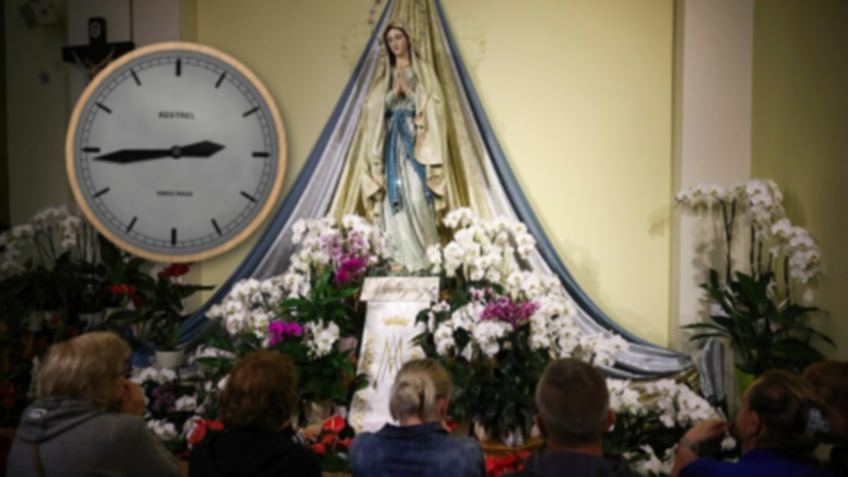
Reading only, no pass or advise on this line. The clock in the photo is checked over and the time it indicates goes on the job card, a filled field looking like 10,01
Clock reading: 2,44
